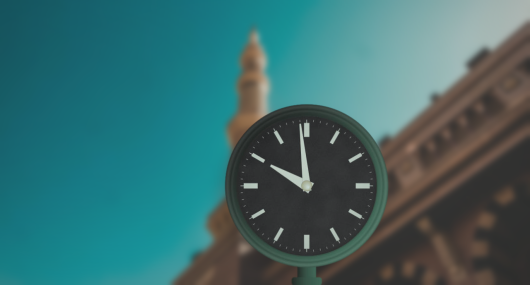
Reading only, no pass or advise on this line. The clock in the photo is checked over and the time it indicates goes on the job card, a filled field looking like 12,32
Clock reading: 9,59
